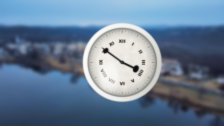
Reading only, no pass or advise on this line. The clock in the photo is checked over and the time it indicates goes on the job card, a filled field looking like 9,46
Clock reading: 3,51
